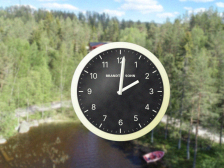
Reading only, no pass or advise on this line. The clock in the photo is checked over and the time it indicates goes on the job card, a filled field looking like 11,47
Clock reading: 2,01
